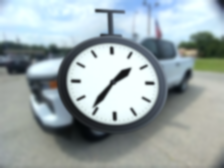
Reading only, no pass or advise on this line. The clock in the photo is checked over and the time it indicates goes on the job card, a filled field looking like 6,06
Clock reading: 1,36
